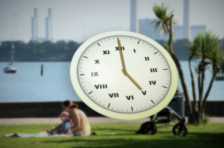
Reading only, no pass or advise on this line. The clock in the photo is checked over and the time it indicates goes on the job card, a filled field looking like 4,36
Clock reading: 5,00
